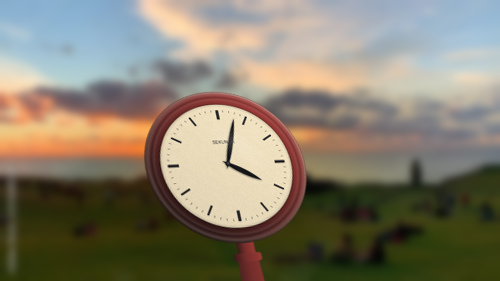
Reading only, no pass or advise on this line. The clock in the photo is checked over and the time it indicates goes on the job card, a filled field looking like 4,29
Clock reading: 4,03
